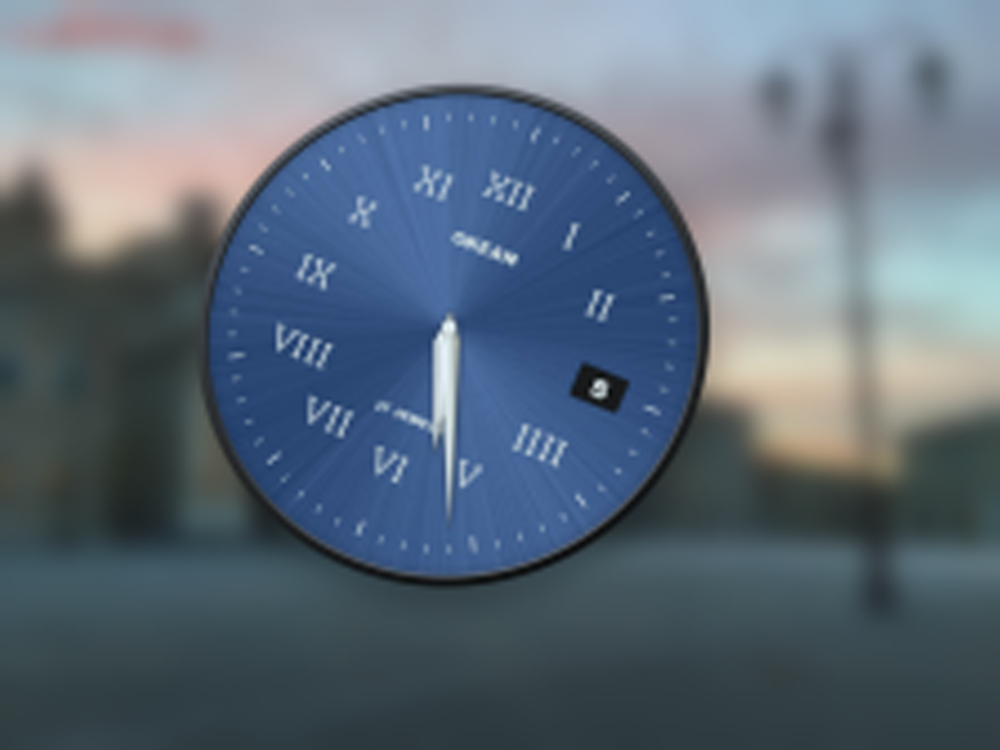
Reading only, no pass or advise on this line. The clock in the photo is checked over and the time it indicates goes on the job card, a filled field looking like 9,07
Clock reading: 5,26
